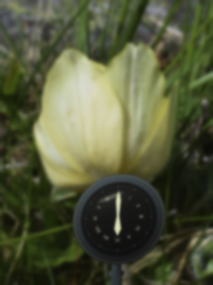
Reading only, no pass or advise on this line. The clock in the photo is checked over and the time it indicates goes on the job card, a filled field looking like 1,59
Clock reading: 6,00
